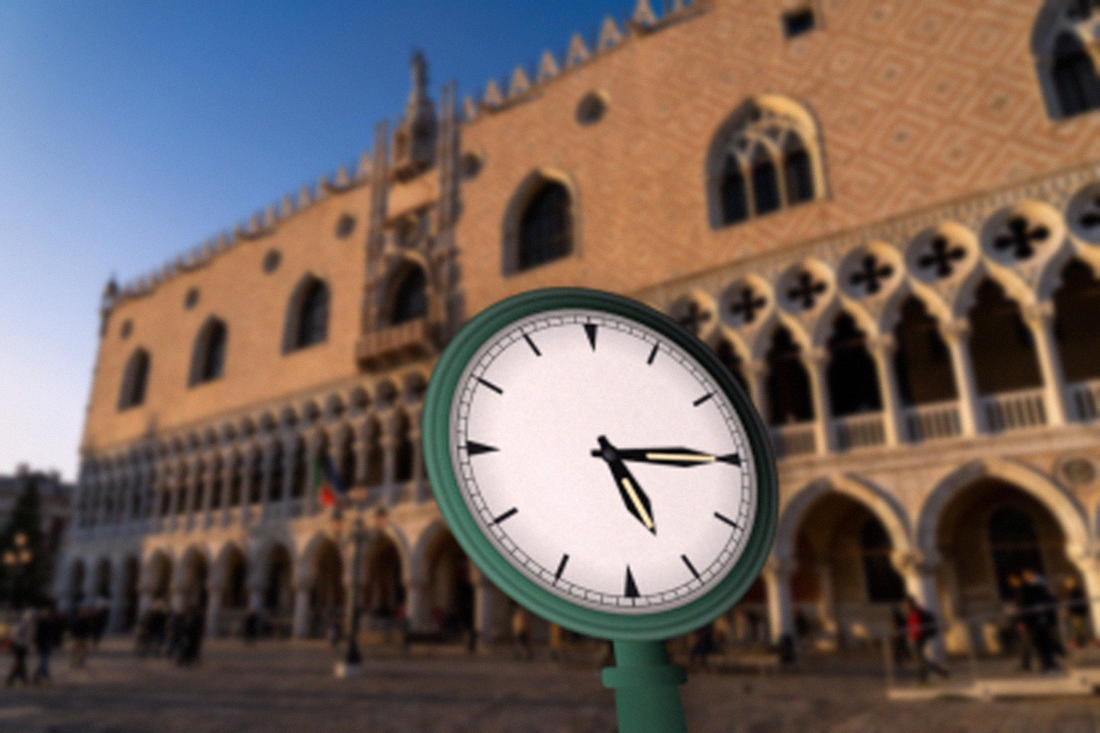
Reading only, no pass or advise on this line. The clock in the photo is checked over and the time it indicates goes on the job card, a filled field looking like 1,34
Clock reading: 5,15
